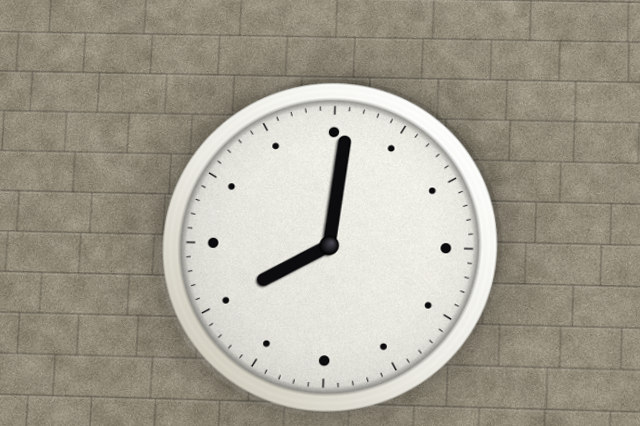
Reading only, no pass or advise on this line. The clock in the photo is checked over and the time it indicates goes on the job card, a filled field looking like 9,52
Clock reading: 8,01
